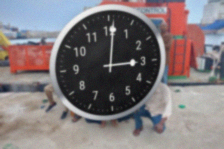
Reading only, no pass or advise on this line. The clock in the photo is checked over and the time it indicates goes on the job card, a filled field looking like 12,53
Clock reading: 3,01
